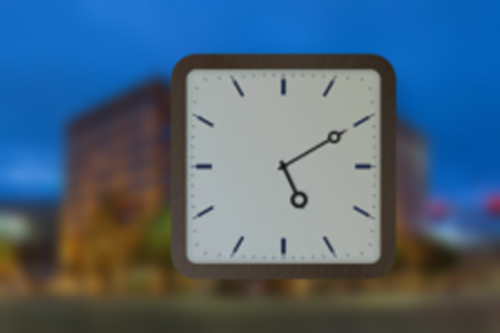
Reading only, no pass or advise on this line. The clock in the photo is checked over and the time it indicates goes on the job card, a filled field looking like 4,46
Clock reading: 5,10
